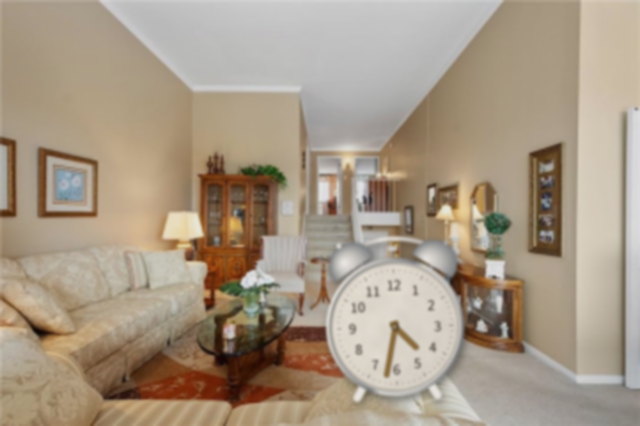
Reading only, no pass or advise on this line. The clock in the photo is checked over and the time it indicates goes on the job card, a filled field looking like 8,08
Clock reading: 4,32
